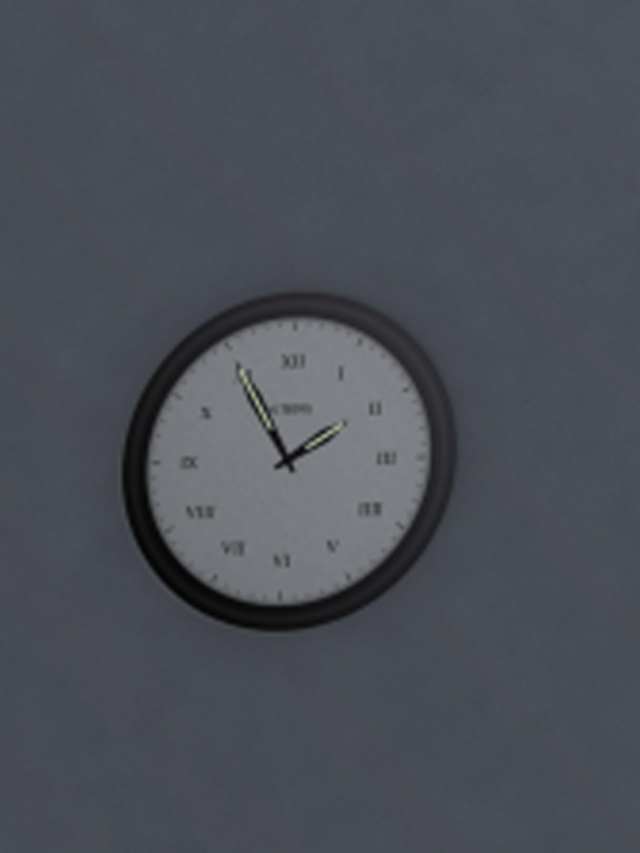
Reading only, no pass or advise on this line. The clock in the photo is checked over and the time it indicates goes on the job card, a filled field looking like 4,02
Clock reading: 1,55
